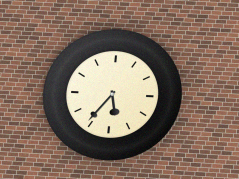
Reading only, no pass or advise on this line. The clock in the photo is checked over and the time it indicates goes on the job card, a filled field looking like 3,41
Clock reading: 5,36
